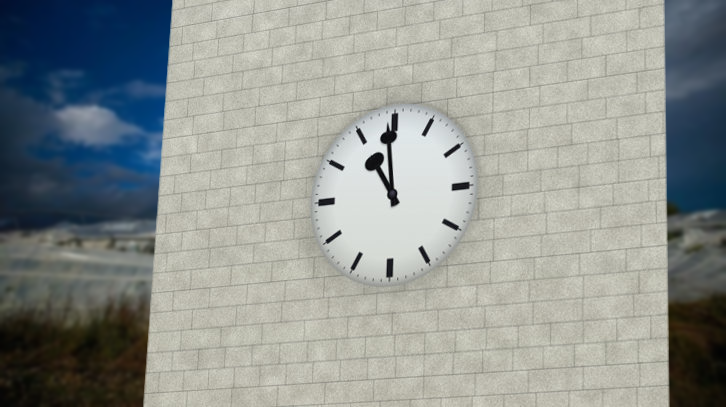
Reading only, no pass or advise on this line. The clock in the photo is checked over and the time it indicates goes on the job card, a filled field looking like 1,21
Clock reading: 10,59
